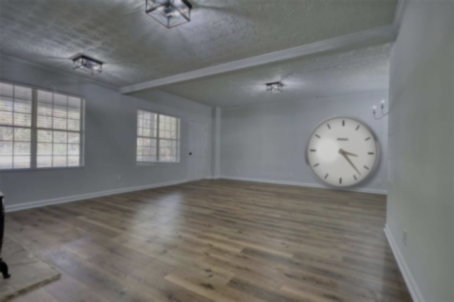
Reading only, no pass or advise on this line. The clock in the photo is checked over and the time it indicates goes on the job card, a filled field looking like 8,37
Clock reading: 3,23
